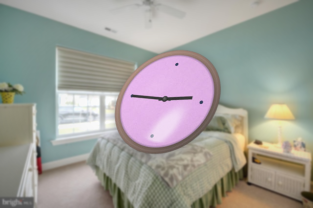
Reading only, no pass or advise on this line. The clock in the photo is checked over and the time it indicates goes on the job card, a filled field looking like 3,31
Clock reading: 2,45
